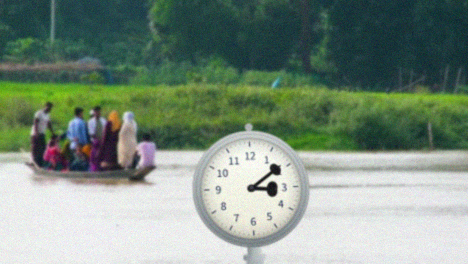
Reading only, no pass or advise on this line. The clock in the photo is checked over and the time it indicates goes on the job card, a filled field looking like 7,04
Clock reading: 3,09
